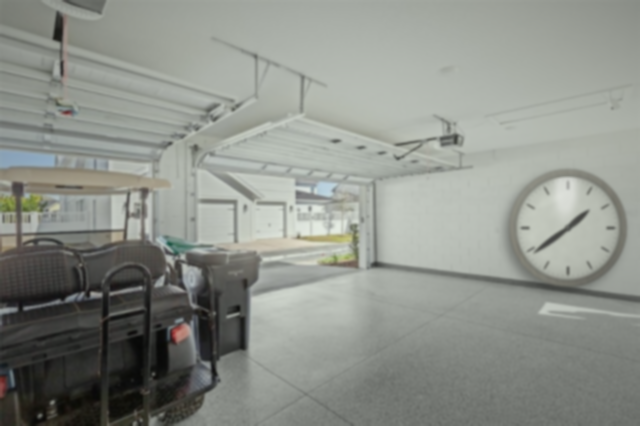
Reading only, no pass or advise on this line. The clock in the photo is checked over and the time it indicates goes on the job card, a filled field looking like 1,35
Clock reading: 1,39
